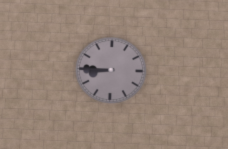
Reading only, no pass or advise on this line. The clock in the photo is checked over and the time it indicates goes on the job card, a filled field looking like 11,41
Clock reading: 8,45
